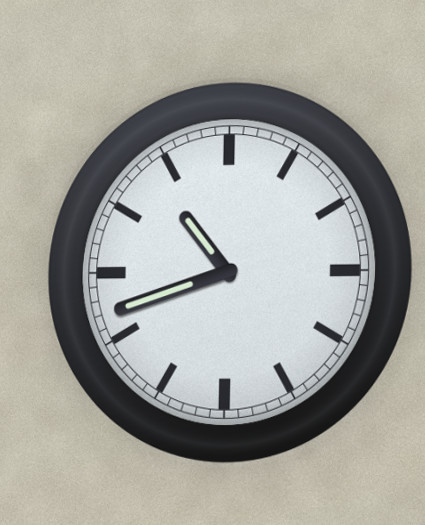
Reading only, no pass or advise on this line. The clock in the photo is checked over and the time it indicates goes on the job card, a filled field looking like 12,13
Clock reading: 10,42
